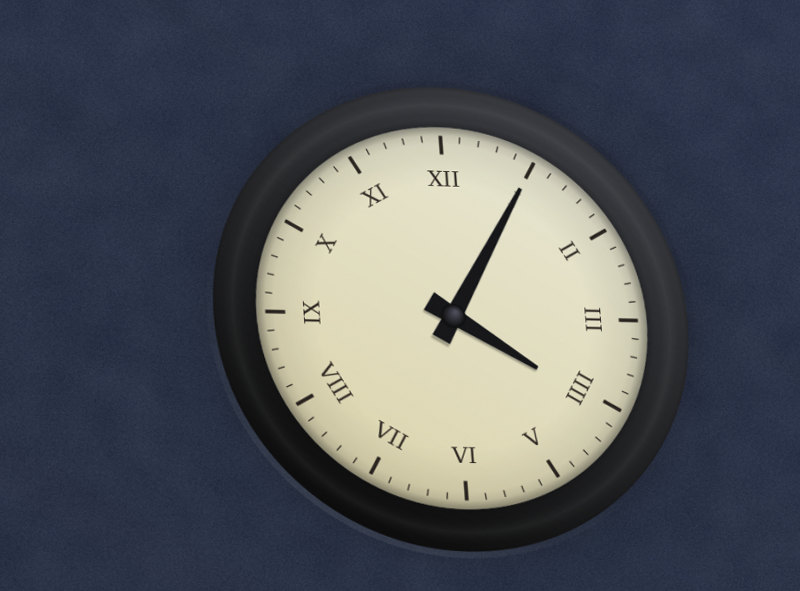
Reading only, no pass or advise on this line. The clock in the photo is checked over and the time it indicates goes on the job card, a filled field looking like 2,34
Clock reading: 4,05
